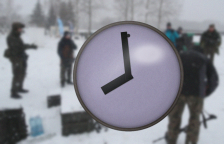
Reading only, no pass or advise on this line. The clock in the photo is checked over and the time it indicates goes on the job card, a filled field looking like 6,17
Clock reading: 7,59
